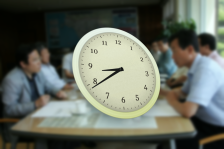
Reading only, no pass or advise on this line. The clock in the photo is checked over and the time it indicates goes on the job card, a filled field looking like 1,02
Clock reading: 8,39
